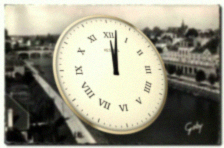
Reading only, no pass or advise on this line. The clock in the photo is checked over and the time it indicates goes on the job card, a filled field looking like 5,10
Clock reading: 12,02
